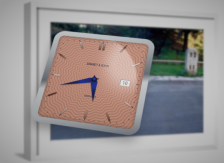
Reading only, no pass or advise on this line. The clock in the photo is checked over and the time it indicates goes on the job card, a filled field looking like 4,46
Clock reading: 5,42
